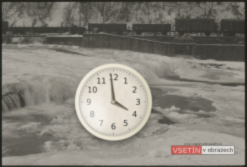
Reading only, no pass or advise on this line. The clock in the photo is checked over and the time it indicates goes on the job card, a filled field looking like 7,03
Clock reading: 3,59
